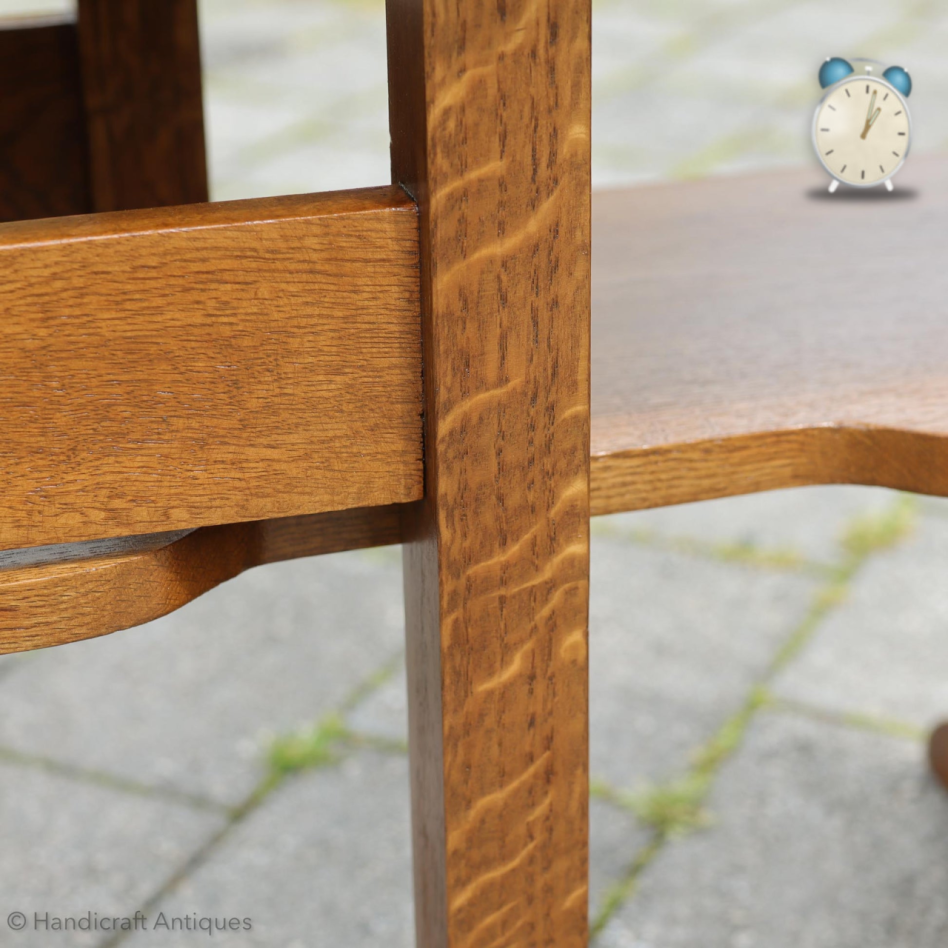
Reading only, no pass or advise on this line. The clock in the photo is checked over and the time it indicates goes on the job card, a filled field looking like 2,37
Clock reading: 1,02
